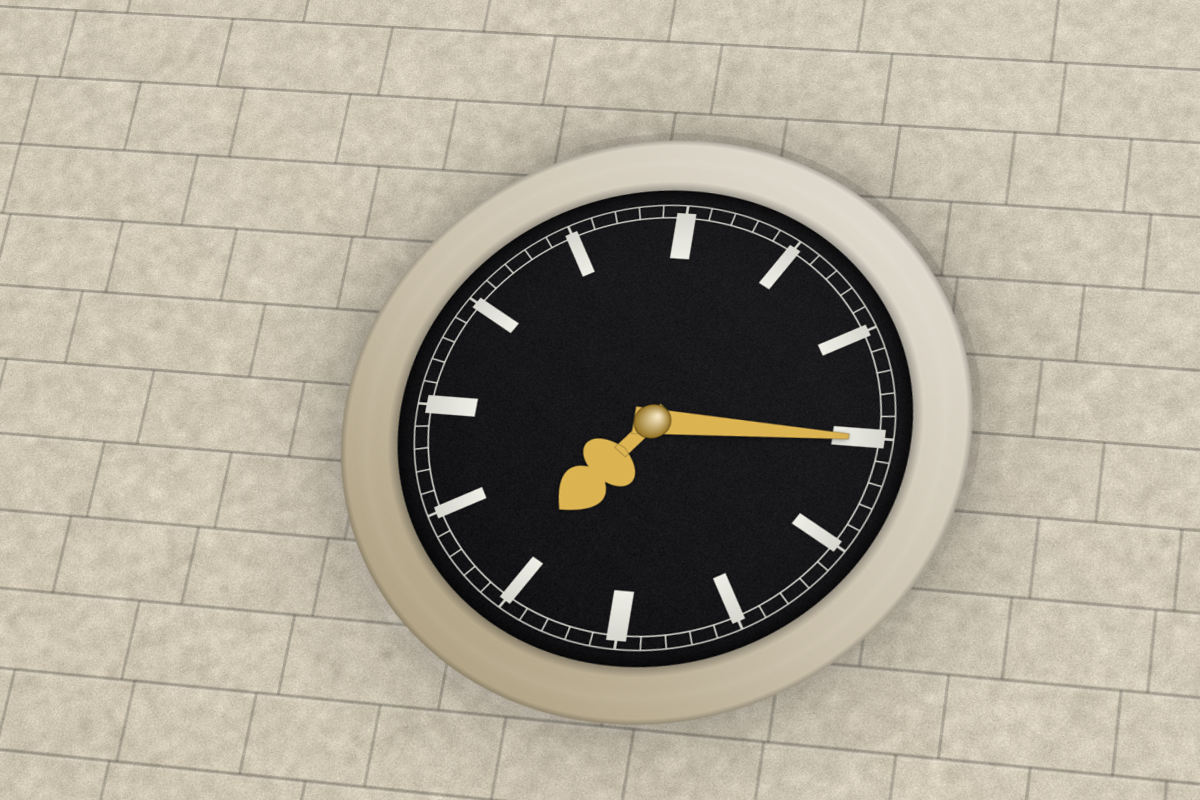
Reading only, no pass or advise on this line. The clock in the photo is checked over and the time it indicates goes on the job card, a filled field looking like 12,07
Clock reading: 7,15
